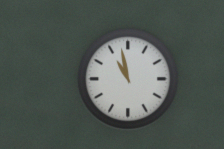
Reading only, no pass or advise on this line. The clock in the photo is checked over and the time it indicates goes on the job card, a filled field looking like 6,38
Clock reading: 10,58
